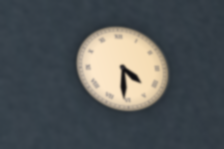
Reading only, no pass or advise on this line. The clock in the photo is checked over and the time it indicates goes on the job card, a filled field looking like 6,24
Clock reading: 4,31
